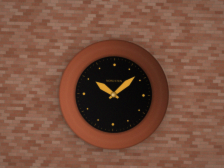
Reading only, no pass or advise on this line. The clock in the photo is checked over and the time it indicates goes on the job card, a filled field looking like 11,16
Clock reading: 10,08
